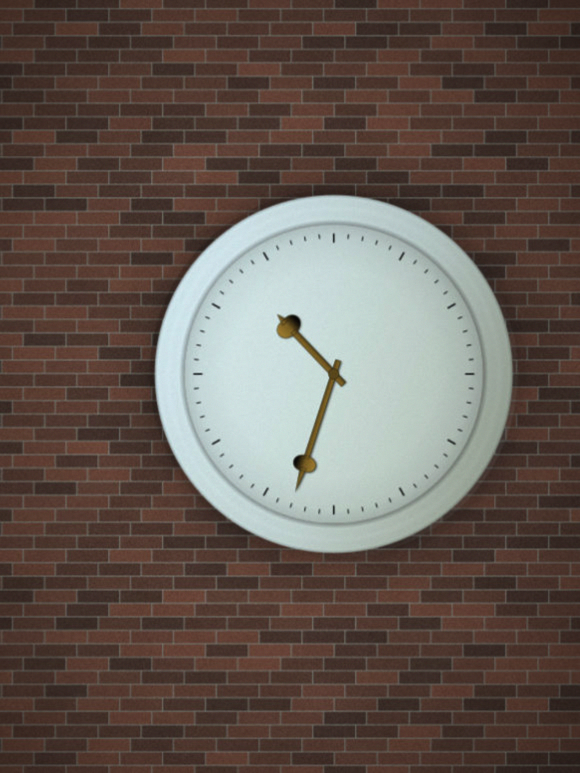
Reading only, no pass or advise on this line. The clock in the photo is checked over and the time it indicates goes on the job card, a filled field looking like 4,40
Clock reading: 10,33
